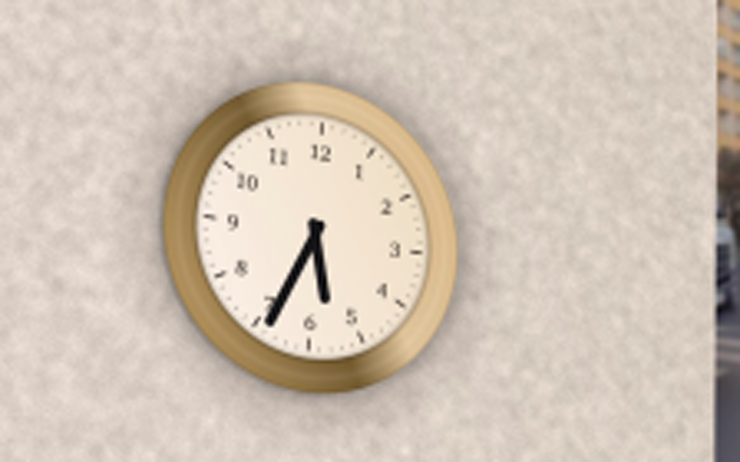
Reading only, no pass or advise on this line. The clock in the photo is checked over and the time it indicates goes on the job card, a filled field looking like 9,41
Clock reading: 5,34
